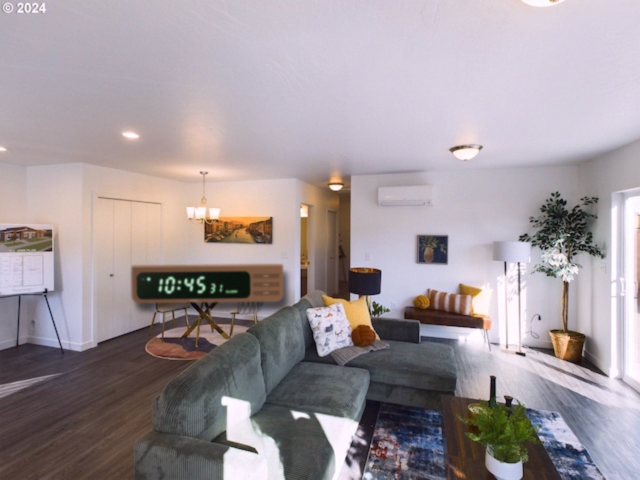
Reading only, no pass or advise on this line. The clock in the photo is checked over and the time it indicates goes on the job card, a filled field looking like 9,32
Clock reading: 10,45
